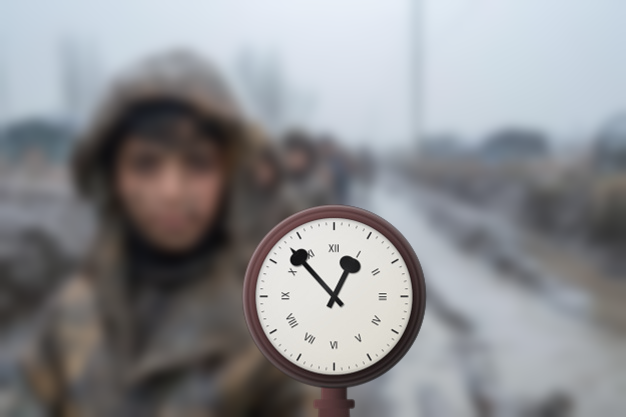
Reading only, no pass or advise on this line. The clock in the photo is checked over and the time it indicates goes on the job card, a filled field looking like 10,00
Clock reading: 12,53
